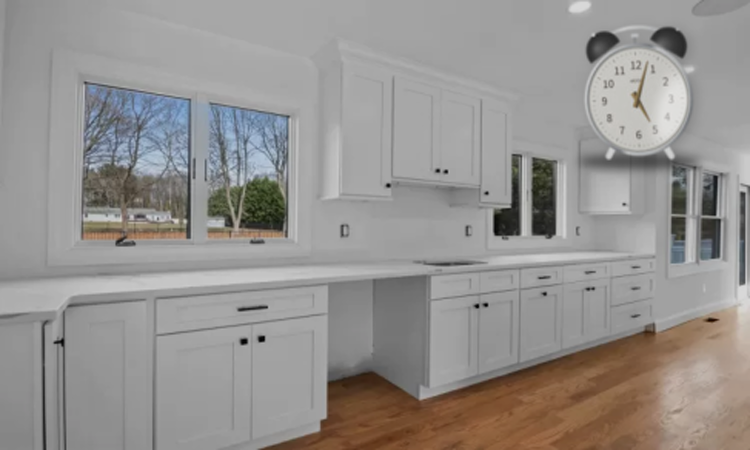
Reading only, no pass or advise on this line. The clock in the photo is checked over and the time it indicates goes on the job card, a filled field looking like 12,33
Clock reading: 5,03
